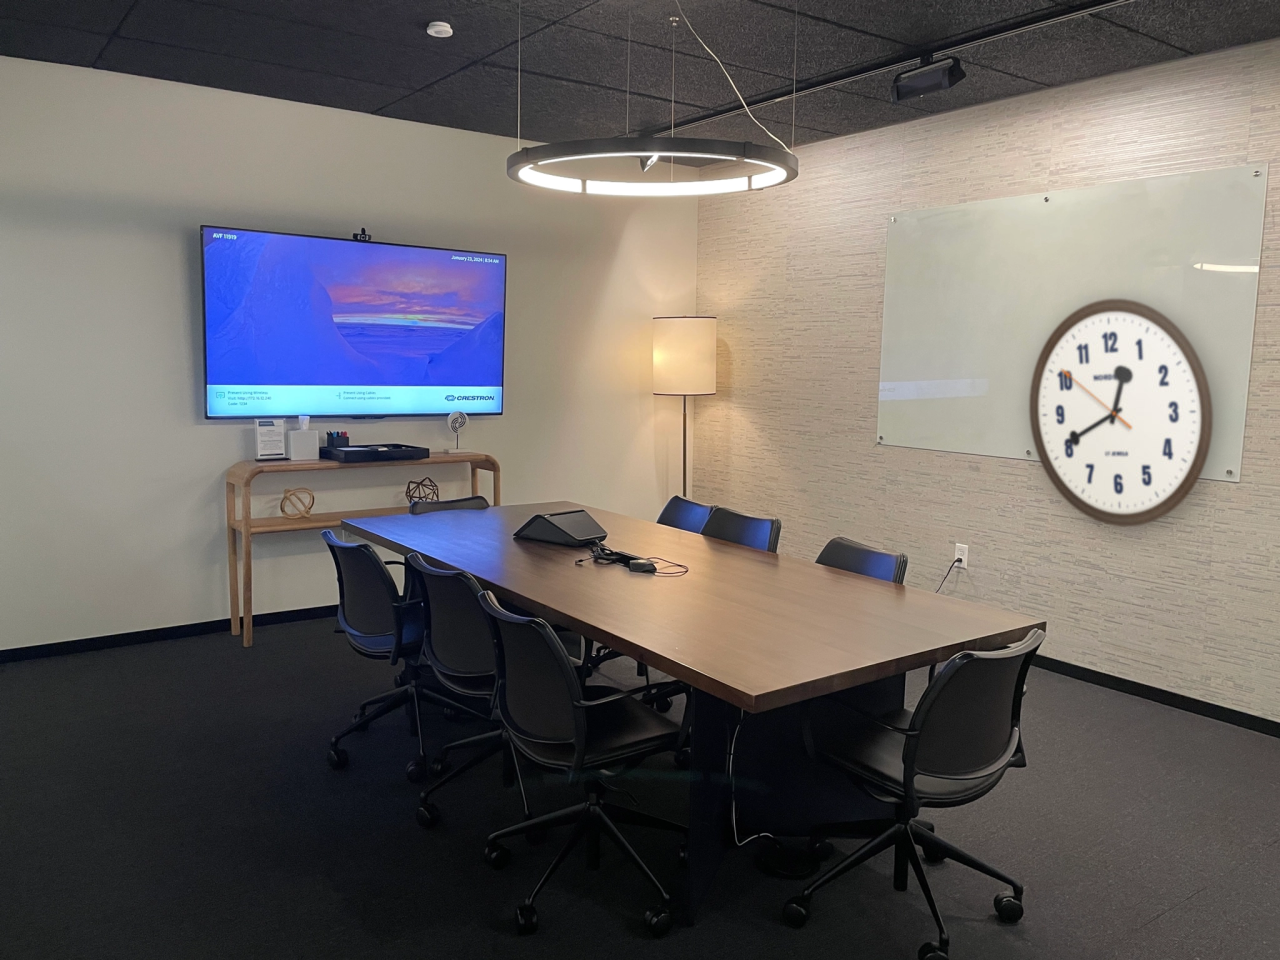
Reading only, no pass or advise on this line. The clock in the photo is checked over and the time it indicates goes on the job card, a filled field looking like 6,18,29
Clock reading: 12,40,51
